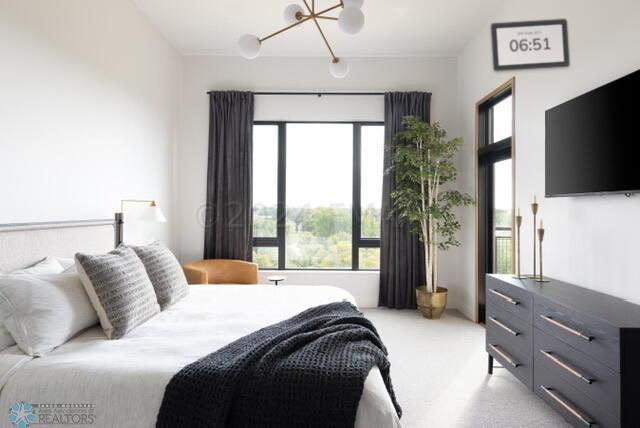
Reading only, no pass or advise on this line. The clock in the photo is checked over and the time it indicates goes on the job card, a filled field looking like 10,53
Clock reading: 6,51
